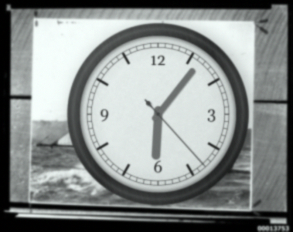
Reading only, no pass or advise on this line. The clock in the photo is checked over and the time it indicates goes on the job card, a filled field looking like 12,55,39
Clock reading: 6,06,23
